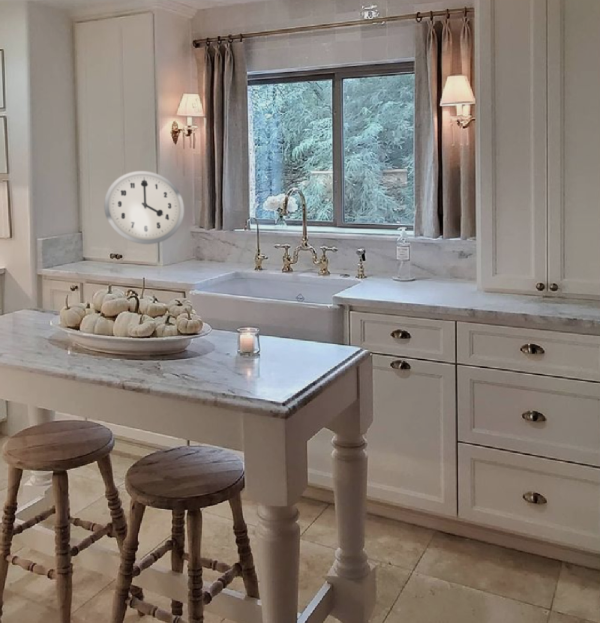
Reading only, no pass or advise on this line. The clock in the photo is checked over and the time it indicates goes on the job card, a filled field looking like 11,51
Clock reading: 4,00
